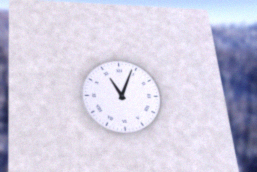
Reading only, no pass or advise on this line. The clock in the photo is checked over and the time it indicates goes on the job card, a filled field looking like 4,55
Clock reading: 11,04
